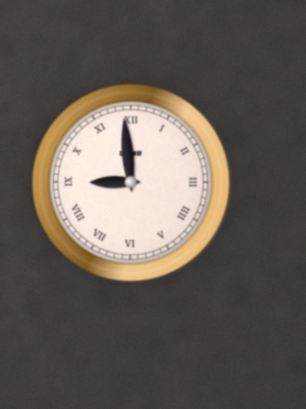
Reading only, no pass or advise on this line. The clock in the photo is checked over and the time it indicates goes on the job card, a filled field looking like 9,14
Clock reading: 8,59
